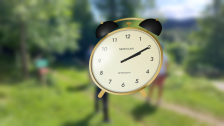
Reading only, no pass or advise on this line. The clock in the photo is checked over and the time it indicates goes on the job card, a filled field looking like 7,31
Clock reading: 2,10
